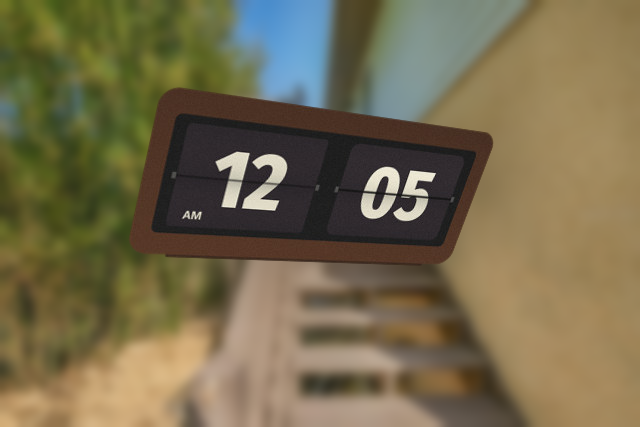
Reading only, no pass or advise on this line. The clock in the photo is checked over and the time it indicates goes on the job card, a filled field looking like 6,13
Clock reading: 12,05
